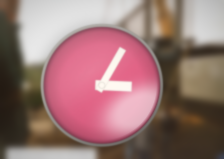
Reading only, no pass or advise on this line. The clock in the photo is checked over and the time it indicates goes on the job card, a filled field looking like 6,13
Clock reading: 3,05
